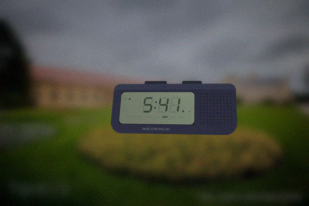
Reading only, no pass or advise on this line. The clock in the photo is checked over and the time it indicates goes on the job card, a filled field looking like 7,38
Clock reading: 5,41
